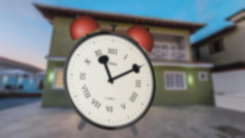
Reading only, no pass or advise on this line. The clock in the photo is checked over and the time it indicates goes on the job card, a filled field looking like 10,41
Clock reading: 11,10
